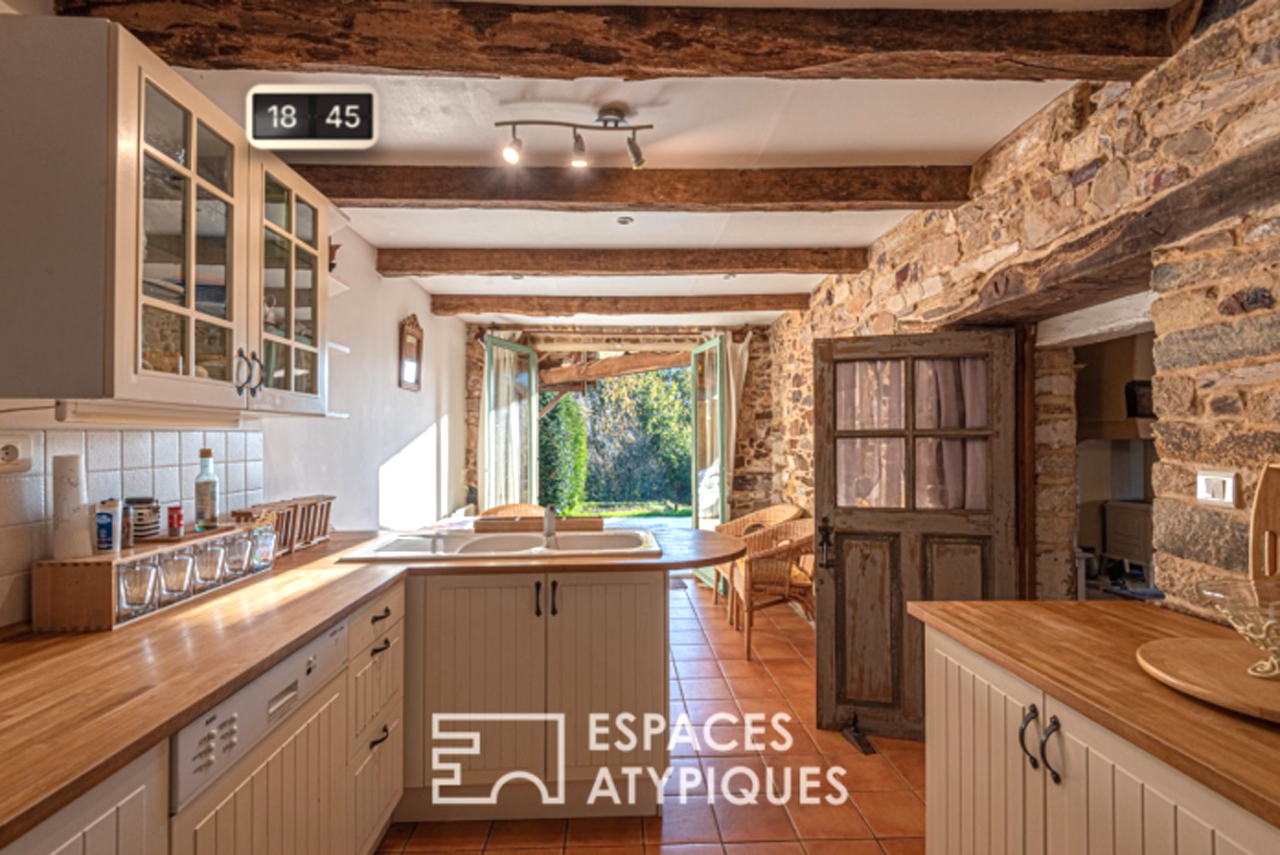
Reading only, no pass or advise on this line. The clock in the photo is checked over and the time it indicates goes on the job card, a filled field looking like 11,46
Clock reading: 18,45
